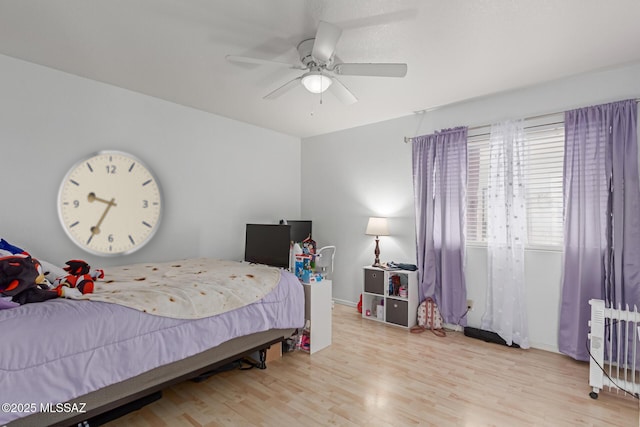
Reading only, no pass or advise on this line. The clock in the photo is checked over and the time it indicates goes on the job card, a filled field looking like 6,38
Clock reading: 9,35
